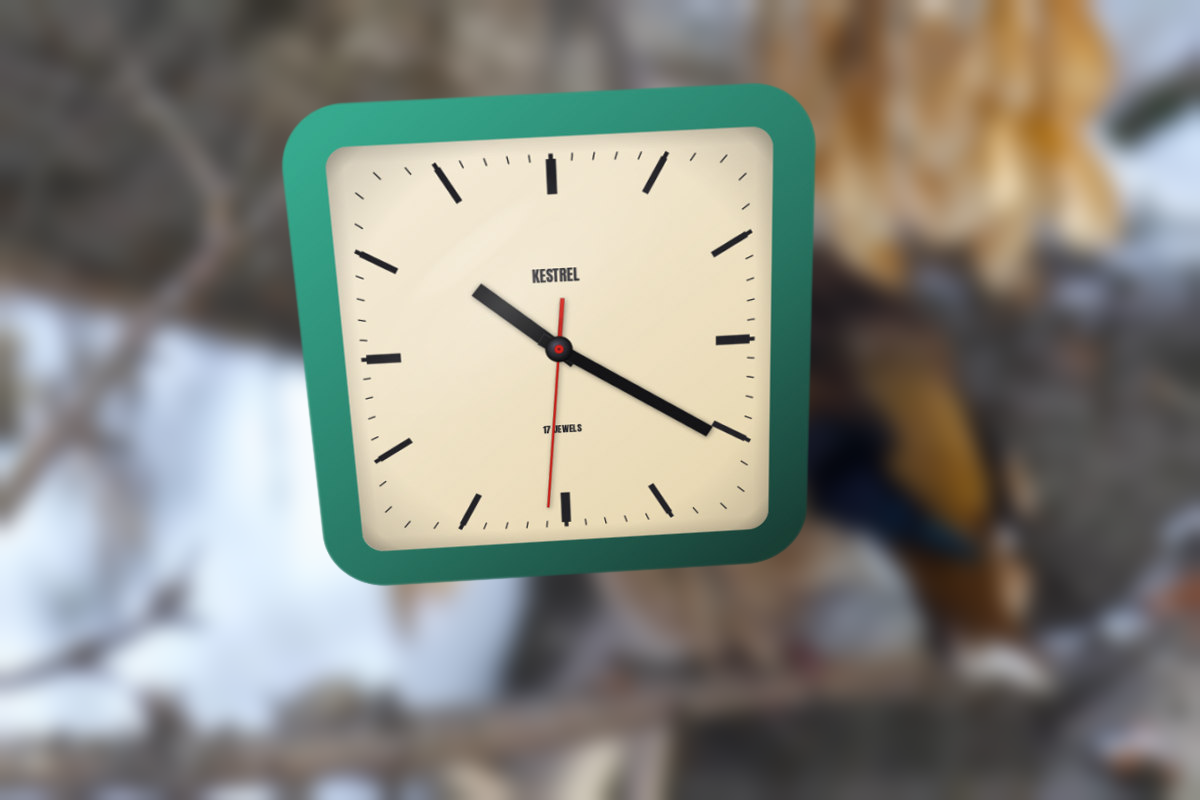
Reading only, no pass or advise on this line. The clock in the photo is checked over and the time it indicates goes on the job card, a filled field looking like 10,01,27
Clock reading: 10,20,31
